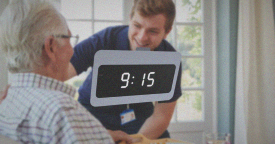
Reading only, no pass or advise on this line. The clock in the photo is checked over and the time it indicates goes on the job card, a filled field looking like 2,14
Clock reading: 9,15
